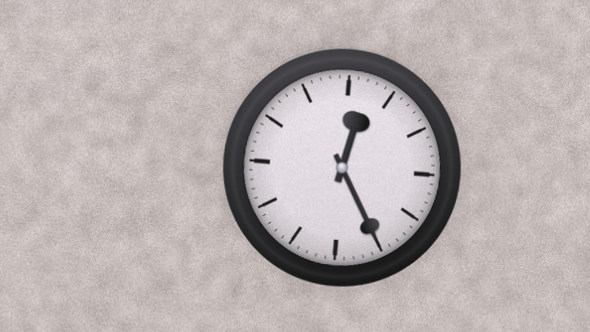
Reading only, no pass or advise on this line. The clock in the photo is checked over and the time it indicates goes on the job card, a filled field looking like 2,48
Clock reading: 12,25
